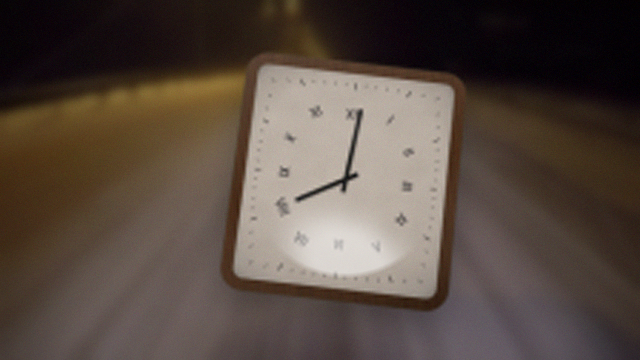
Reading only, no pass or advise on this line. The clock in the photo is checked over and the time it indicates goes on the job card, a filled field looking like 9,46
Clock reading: 8,01
